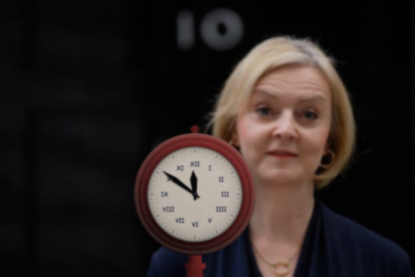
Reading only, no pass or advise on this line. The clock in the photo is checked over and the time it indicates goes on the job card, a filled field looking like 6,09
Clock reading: 11,51
